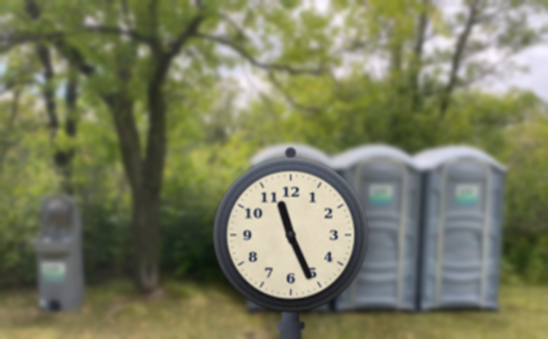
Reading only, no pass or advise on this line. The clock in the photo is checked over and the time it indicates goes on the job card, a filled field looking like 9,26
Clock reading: 11,26
